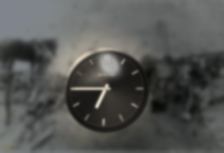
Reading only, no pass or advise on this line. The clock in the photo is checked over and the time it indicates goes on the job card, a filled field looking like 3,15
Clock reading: 6,45
